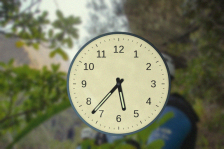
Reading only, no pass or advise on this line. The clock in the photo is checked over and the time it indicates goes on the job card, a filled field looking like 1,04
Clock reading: 5,37
